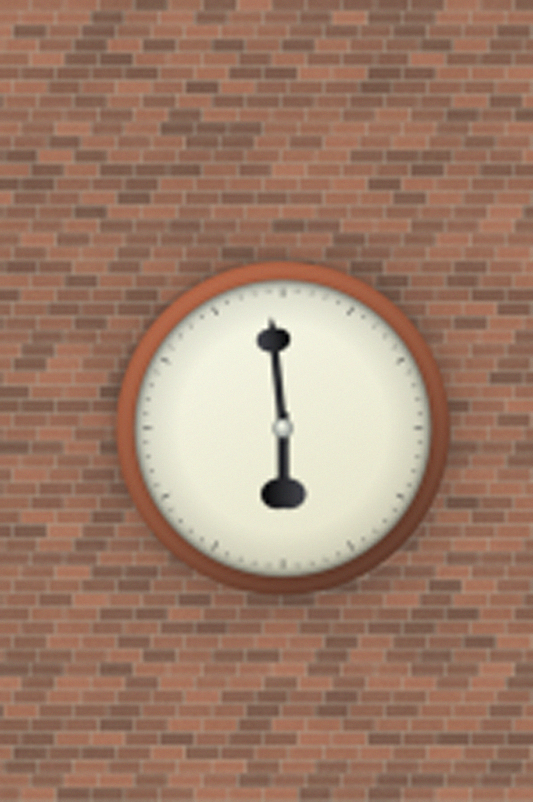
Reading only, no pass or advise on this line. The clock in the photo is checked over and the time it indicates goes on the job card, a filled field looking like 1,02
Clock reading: 5,59
